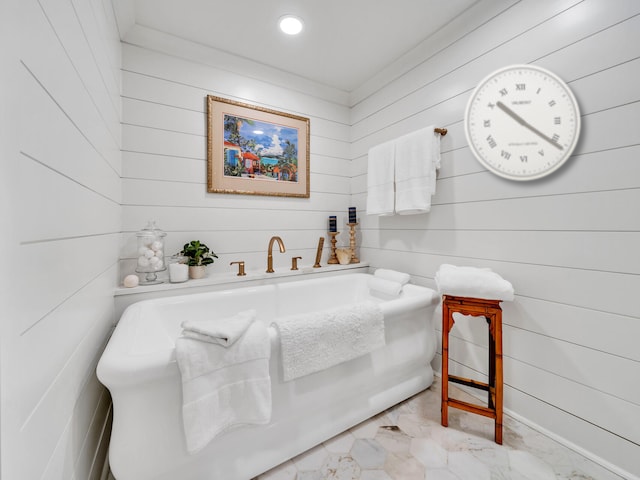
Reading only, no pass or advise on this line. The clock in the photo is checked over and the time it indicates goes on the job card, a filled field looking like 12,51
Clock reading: 10,21
